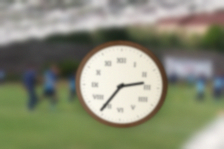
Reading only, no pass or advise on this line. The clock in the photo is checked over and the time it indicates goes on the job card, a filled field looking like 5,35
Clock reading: 2,36
